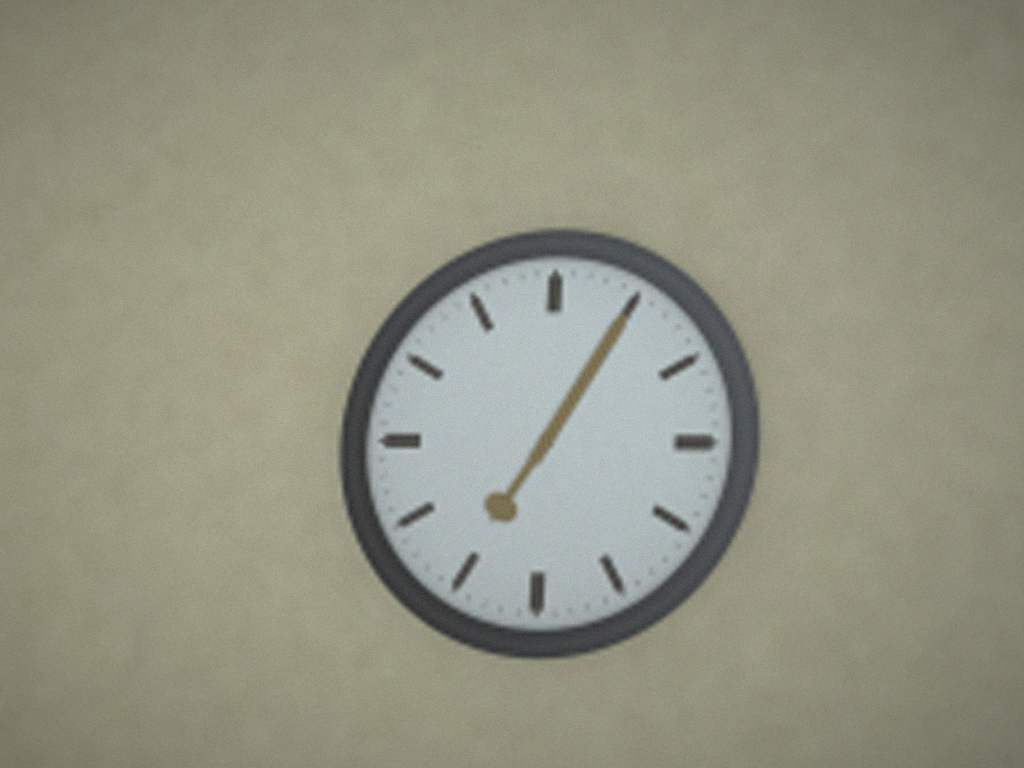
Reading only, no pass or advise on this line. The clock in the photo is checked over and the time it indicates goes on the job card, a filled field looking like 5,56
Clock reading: 7,05
